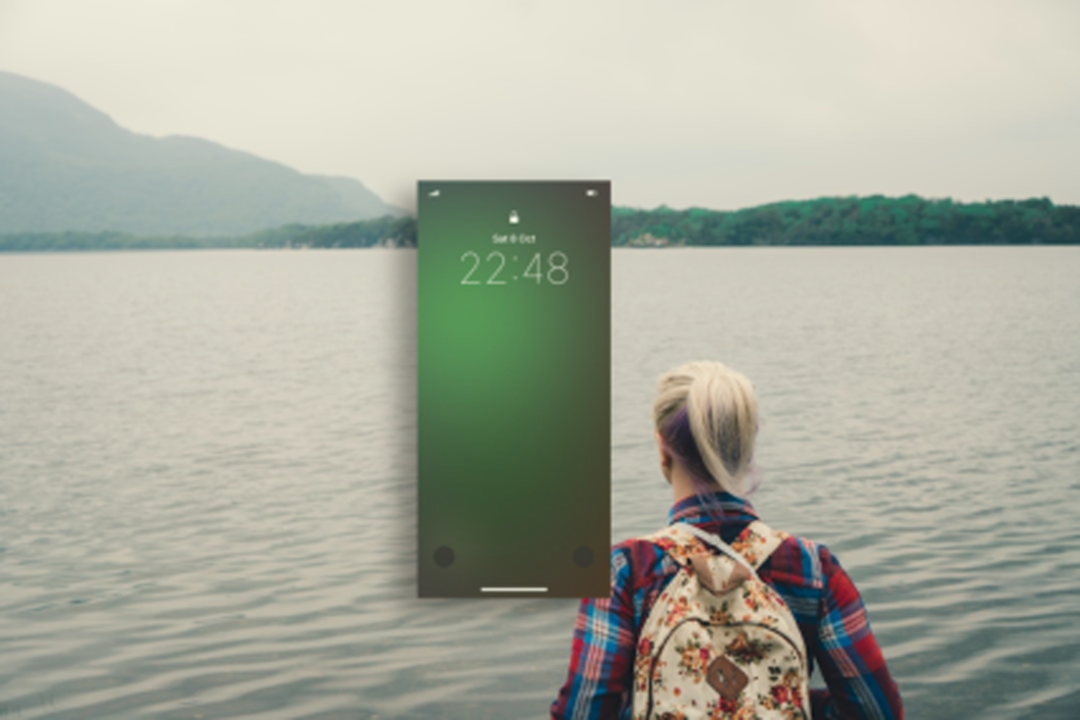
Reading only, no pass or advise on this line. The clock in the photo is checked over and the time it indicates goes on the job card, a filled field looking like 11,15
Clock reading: 22,48
